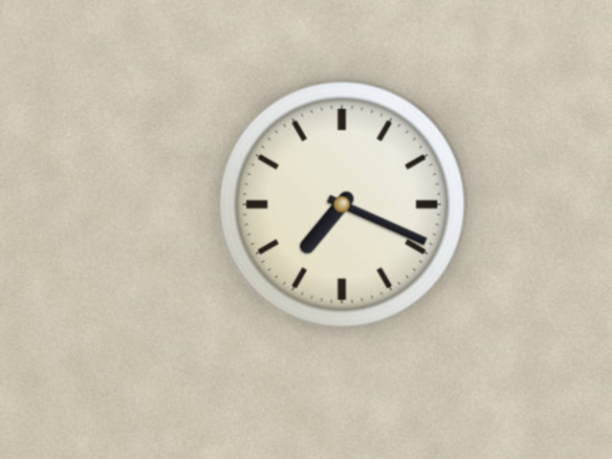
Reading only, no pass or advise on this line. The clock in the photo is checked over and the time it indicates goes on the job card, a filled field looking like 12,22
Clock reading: 7,19
